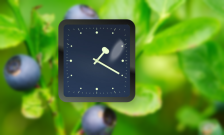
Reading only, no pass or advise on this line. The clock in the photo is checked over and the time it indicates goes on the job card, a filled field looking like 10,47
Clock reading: 1,20
